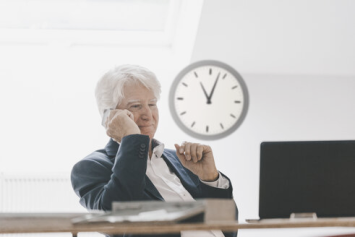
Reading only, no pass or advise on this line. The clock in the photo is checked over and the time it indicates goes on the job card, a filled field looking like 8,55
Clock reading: 11,03
